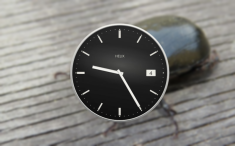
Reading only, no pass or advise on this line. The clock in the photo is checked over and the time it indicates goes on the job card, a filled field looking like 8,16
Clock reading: 9,25
